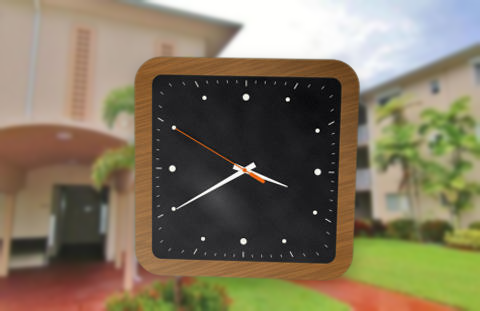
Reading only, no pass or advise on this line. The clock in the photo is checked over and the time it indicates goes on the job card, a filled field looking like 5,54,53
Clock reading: 3,39,50
